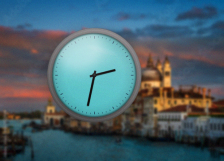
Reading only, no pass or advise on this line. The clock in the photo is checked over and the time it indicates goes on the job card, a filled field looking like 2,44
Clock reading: 2,32
